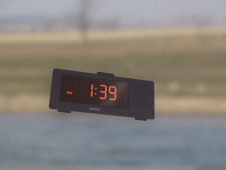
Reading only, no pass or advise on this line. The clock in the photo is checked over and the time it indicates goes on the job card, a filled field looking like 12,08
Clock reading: 1,39
